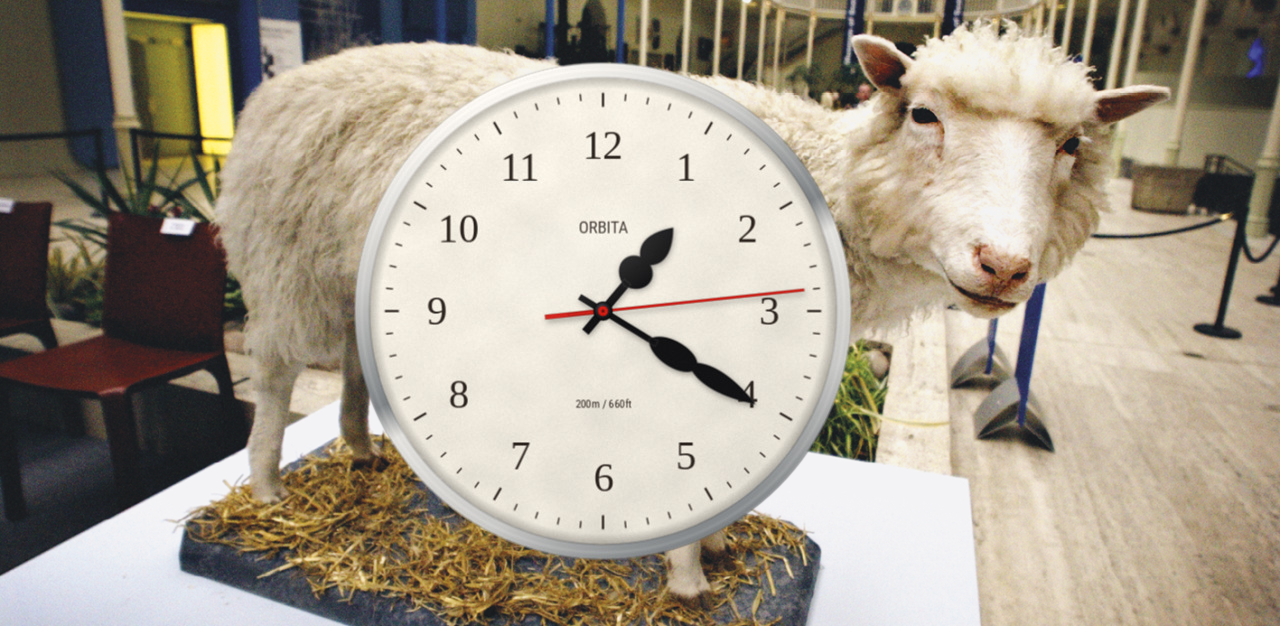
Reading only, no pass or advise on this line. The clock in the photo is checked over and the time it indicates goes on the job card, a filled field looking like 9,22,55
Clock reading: 1,20,14
